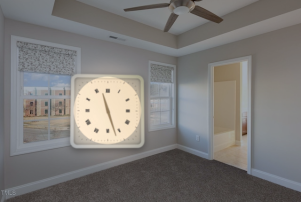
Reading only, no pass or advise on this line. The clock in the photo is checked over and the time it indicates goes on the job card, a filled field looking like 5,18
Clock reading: 11,27
